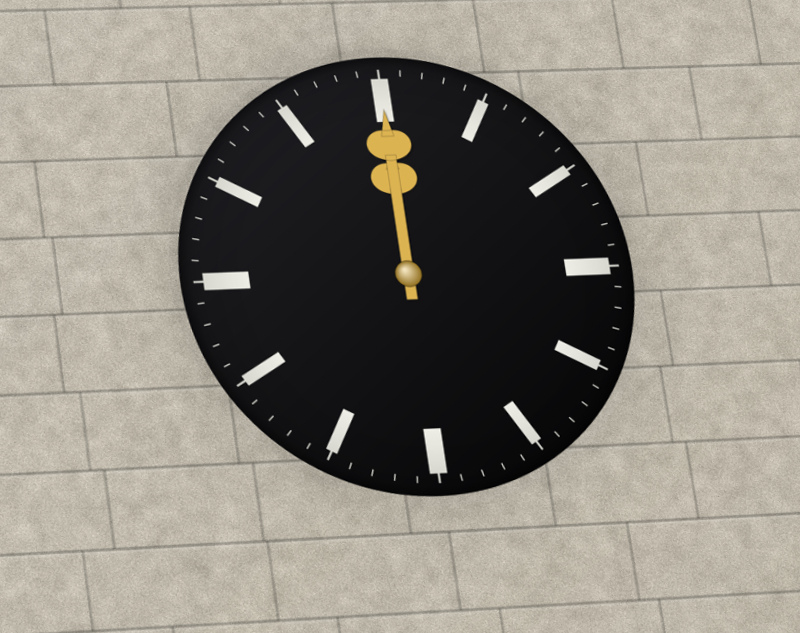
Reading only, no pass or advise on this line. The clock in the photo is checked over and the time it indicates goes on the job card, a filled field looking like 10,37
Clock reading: 12,00
